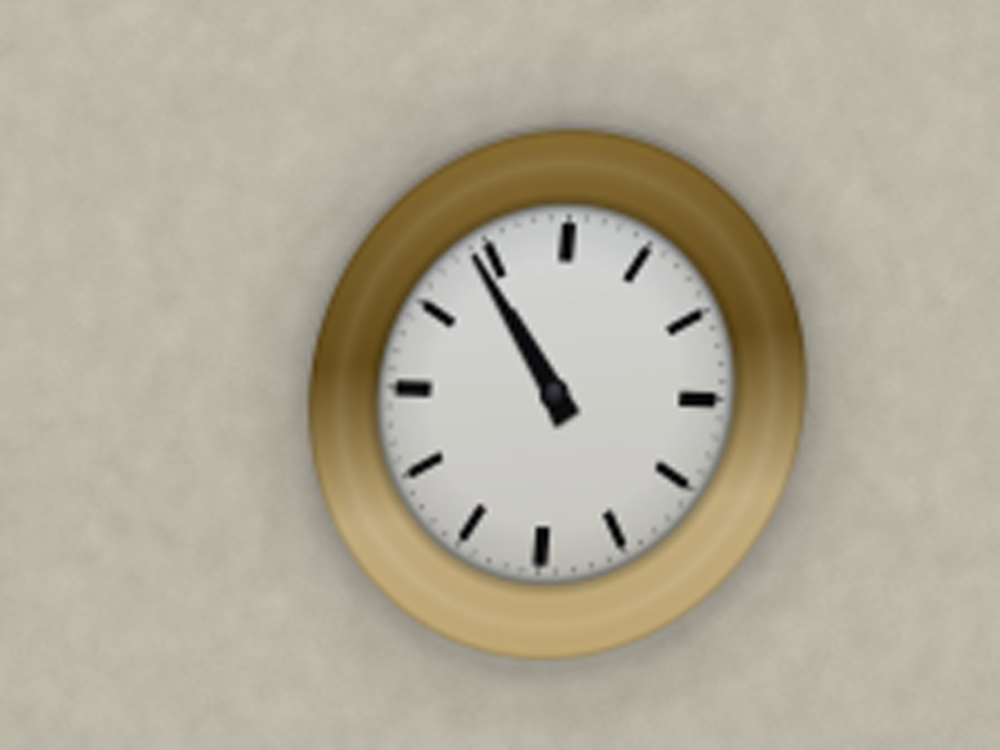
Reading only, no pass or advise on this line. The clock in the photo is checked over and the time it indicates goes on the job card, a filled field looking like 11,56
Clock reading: 10,54
